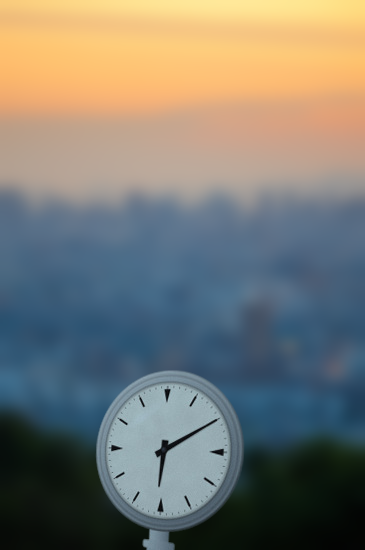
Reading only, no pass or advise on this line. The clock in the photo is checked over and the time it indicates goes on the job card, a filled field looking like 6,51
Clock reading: 6,10
